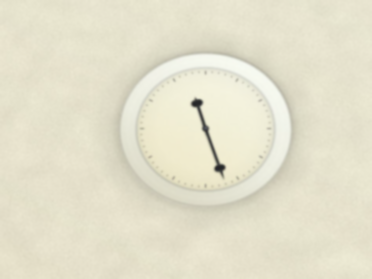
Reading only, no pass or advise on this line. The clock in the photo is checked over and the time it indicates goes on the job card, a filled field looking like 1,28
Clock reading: 11,27
